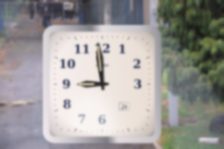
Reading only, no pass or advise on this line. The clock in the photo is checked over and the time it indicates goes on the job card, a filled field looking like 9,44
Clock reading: 8,59
